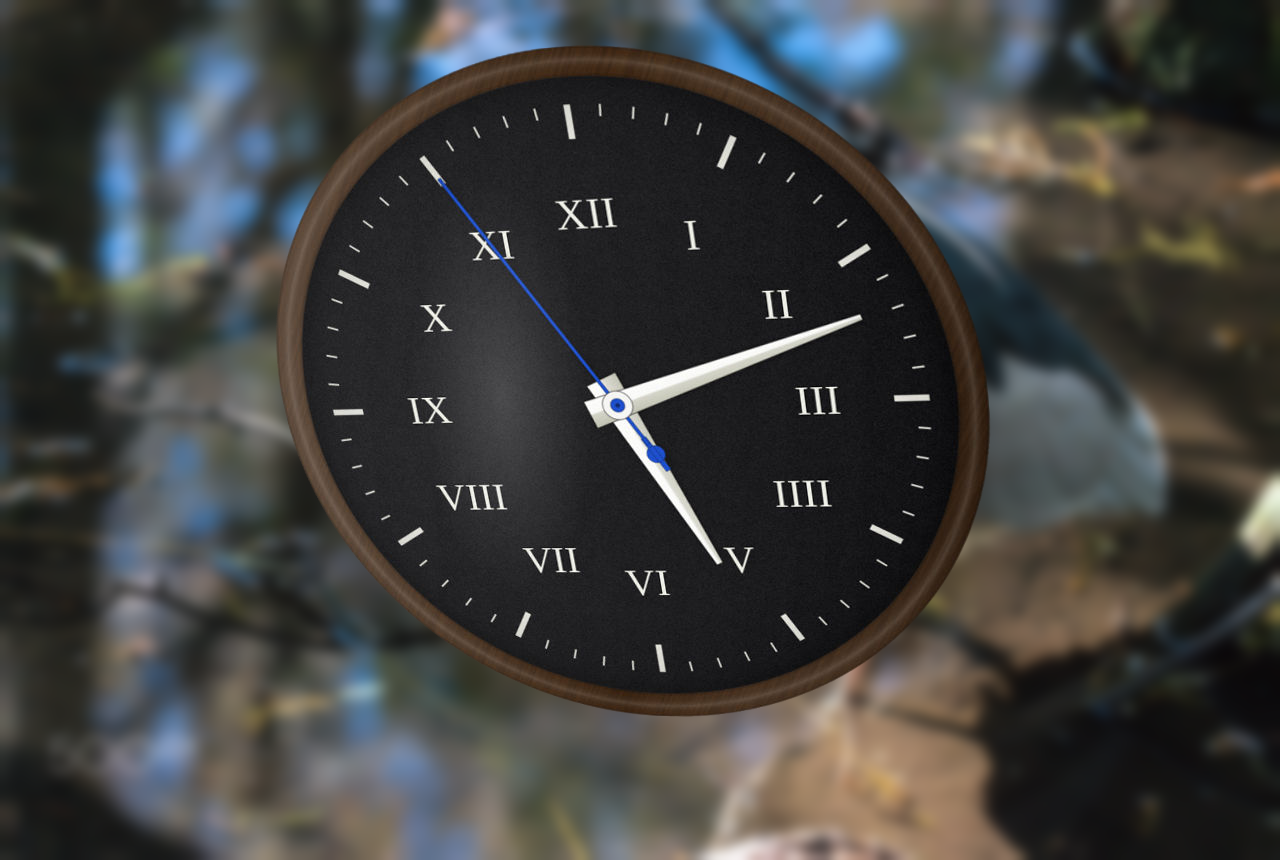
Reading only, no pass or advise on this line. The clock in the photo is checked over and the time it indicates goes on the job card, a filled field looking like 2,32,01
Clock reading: 5,11,55
